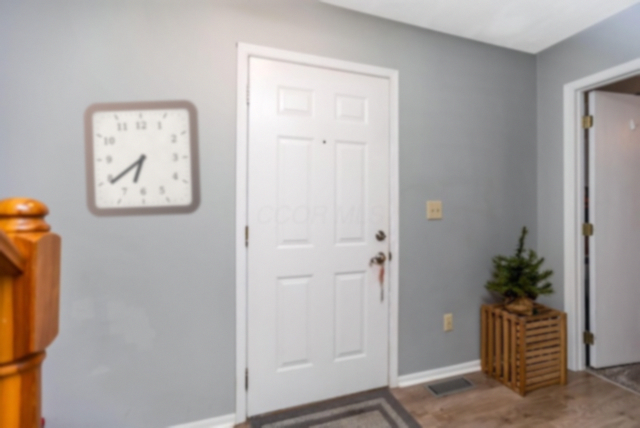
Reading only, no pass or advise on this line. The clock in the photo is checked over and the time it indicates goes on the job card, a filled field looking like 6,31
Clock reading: 6,39
